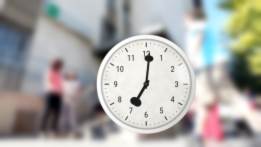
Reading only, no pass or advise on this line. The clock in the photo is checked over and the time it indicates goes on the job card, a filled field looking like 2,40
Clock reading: 7,01
